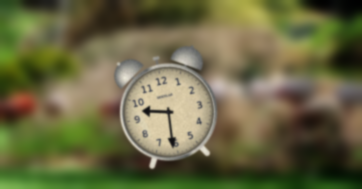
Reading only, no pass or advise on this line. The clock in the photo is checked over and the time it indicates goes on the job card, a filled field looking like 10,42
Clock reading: 9,31
